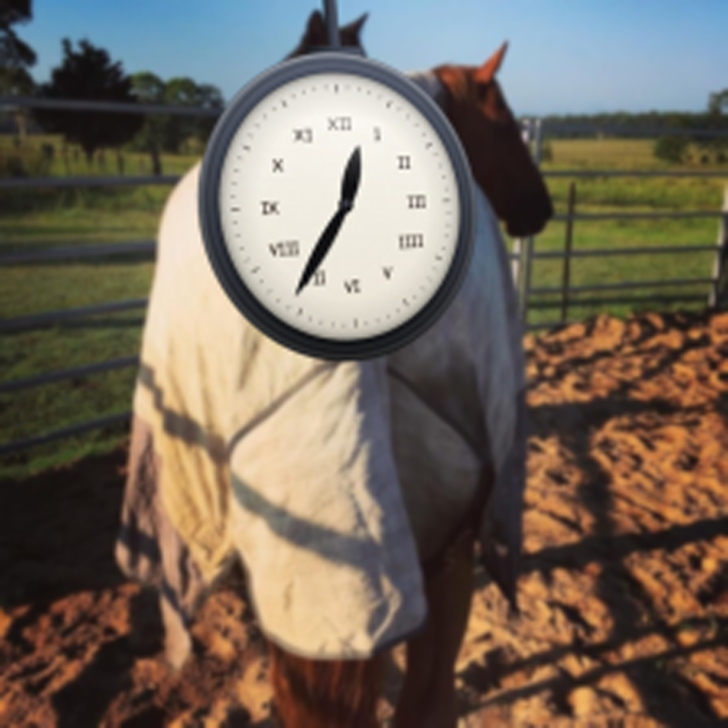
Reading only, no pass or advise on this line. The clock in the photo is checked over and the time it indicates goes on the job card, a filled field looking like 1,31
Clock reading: 12,36
